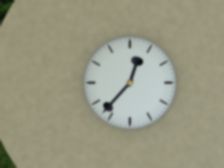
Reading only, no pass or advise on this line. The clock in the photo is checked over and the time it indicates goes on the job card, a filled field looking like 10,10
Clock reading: 12,37
